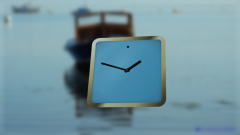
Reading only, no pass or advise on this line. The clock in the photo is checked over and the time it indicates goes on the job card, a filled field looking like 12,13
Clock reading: 1,48
